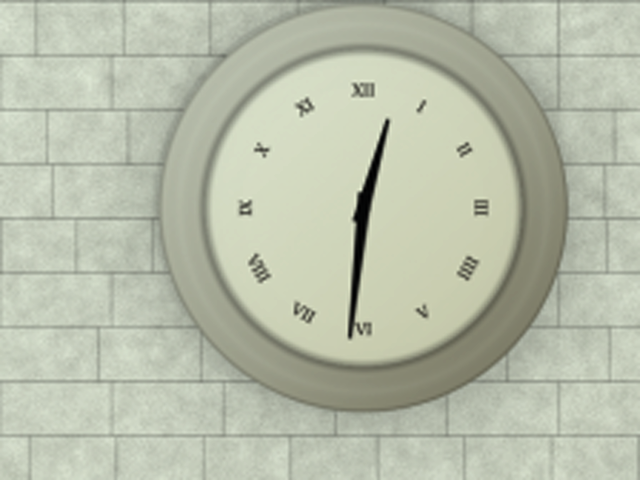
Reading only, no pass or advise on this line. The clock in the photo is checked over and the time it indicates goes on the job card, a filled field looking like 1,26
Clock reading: 12,31
